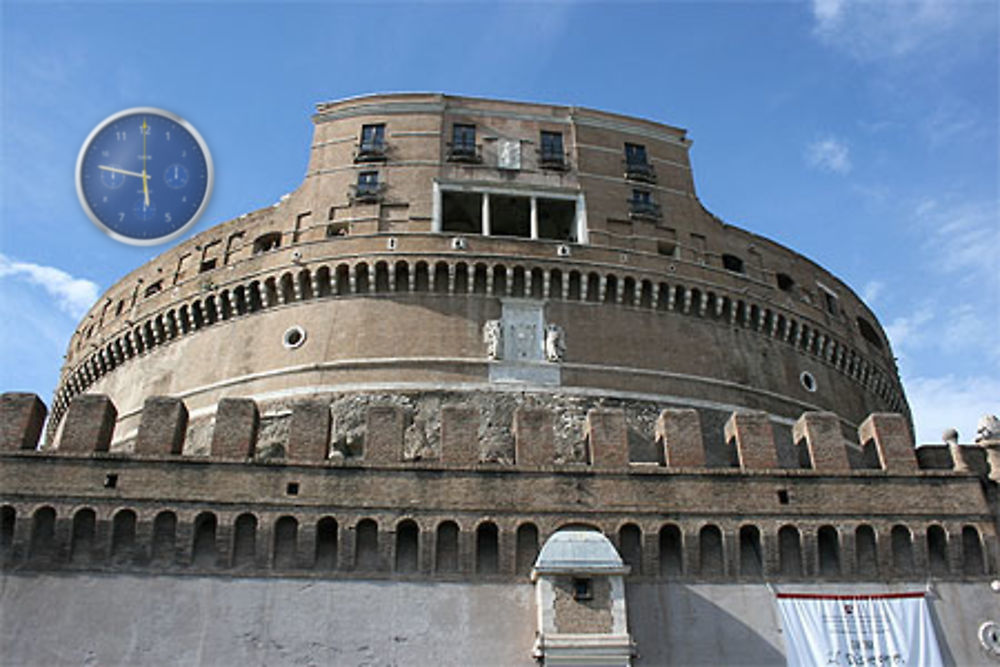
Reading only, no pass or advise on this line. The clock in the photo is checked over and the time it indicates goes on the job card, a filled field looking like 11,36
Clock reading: 5,47
